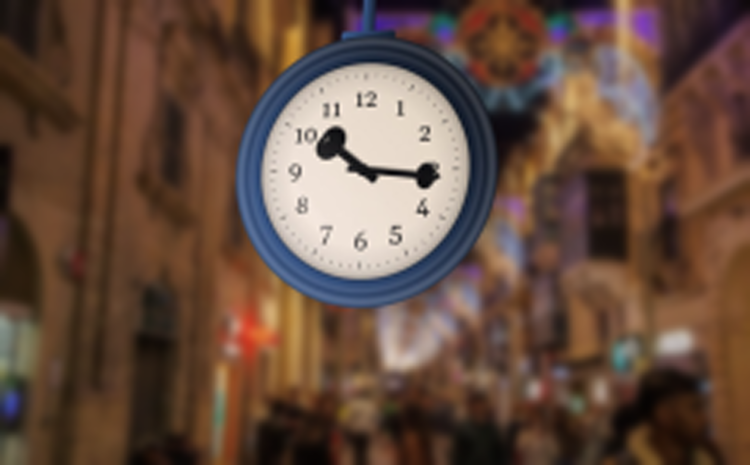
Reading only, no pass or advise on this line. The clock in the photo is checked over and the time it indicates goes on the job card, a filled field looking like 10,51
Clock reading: 10,16
